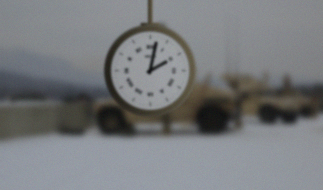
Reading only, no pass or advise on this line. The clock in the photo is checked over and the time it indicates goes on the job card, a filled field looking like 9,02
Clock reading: 2,02
